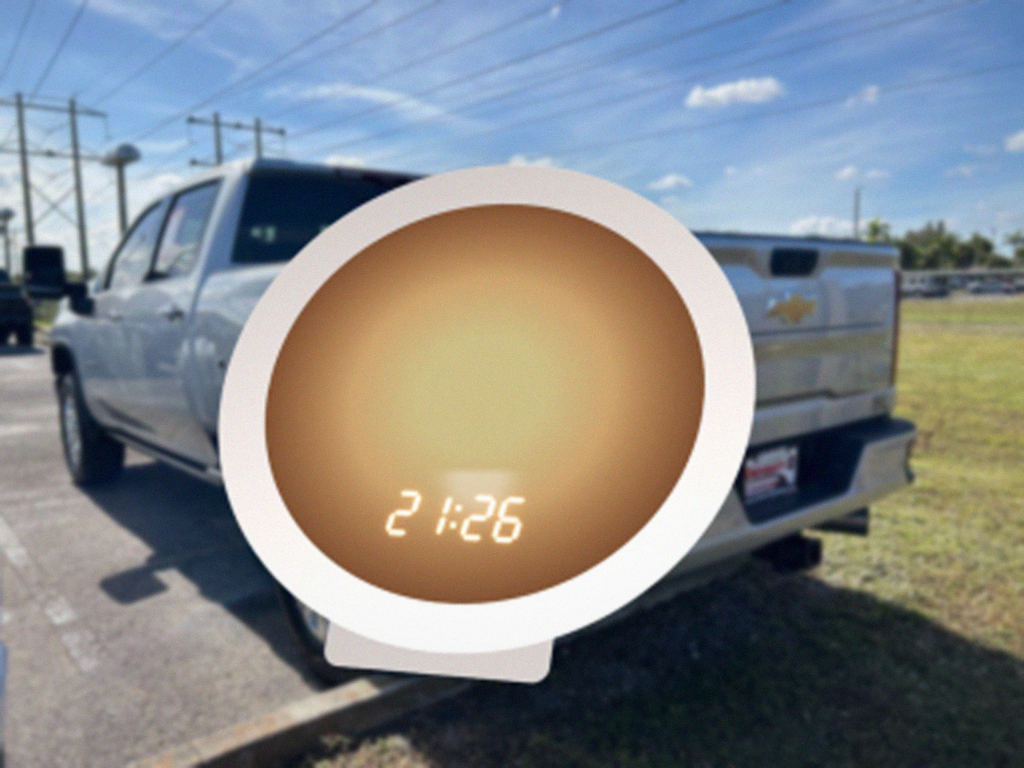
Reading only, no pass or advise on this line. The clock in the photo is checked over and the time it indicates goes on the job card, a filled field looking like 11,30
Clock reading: 21,26
